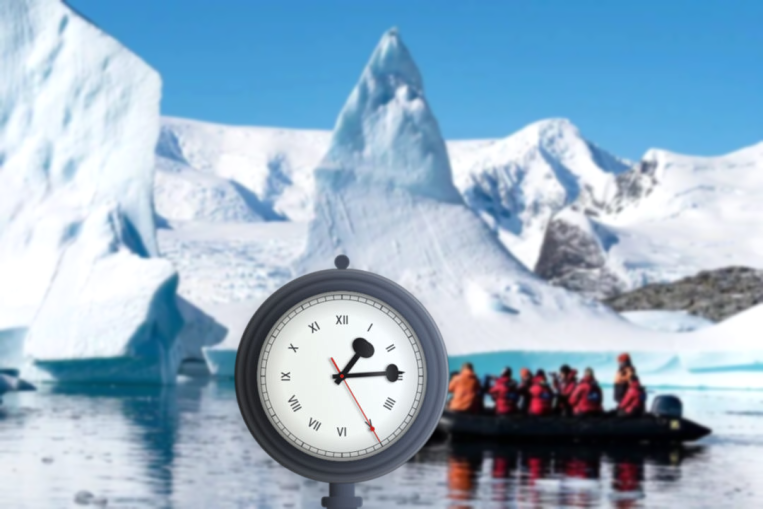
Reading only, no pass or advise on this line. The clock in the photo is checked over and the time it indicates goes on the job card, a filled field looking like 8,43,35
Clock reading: 1,14,25
